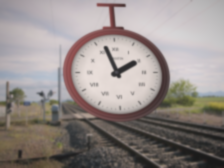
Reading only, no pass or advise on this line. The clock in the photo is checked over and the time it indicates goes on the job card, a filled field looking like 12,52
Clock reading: 1,57
